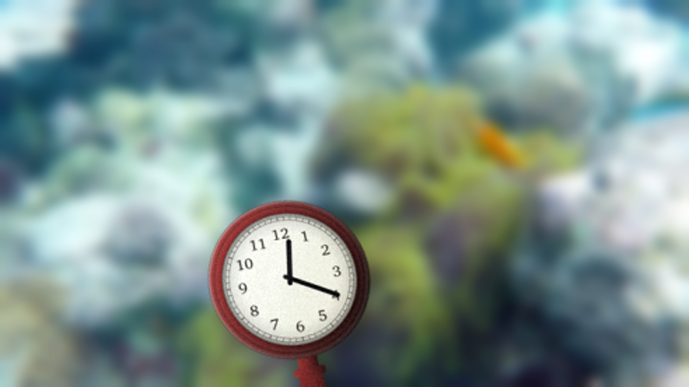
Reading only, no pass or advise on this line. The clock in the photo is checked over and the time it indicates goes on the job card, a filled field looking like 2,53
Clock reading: 12,20
